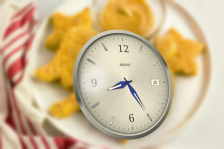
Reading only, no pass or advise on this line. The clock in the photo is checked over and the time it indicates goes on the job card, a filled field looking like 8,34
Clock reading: 8,25
